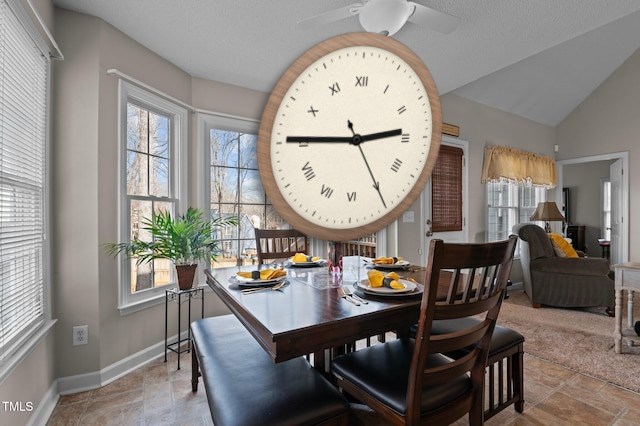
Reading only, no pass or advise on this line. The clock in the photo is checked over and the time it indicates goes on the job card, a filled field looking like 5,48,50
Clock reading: 2,45,25
